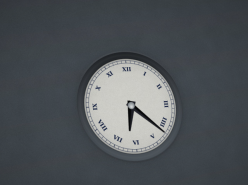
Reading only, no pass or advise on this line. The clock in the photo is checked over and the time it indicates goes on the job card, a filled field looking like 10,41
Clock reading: 6,22
